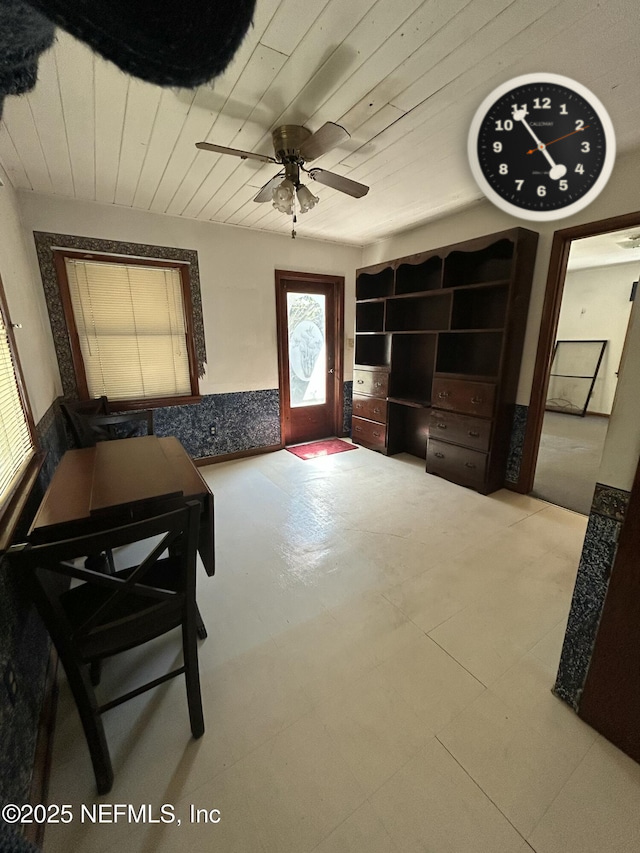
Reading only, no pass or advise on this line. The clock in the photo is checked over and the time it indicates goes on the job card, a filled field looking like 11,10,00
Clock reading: 4,54,11
